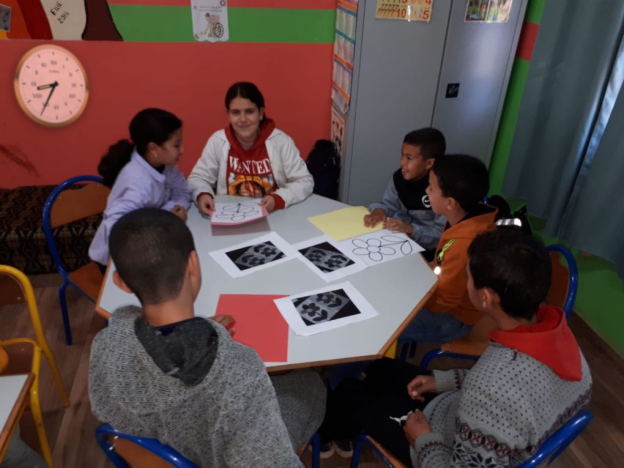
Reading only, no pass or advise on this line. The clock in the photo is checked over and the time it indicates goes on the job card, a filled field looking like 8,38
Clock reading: 8,35
